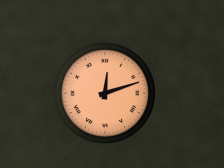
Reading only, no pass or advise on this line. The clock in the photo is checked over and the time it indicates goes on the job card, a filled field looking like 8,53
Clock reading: 12,12
